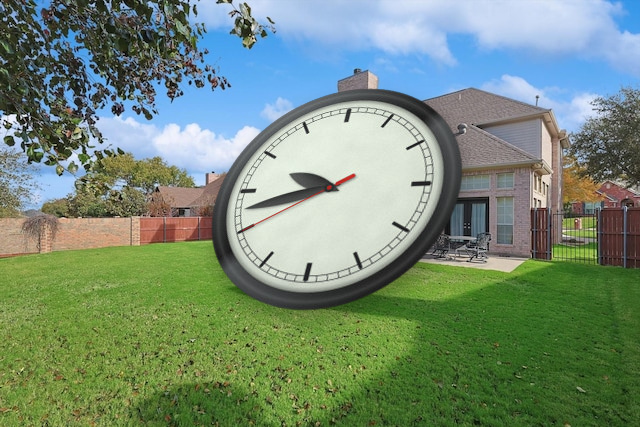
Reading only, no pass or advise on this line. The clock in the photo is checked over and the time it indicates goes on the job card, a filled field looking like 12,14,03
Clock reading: 9,42,40
